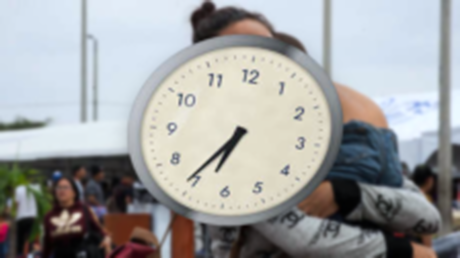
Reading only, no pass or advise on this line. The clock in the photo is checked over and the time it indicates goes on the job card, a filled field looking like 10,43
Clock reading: 6,36
